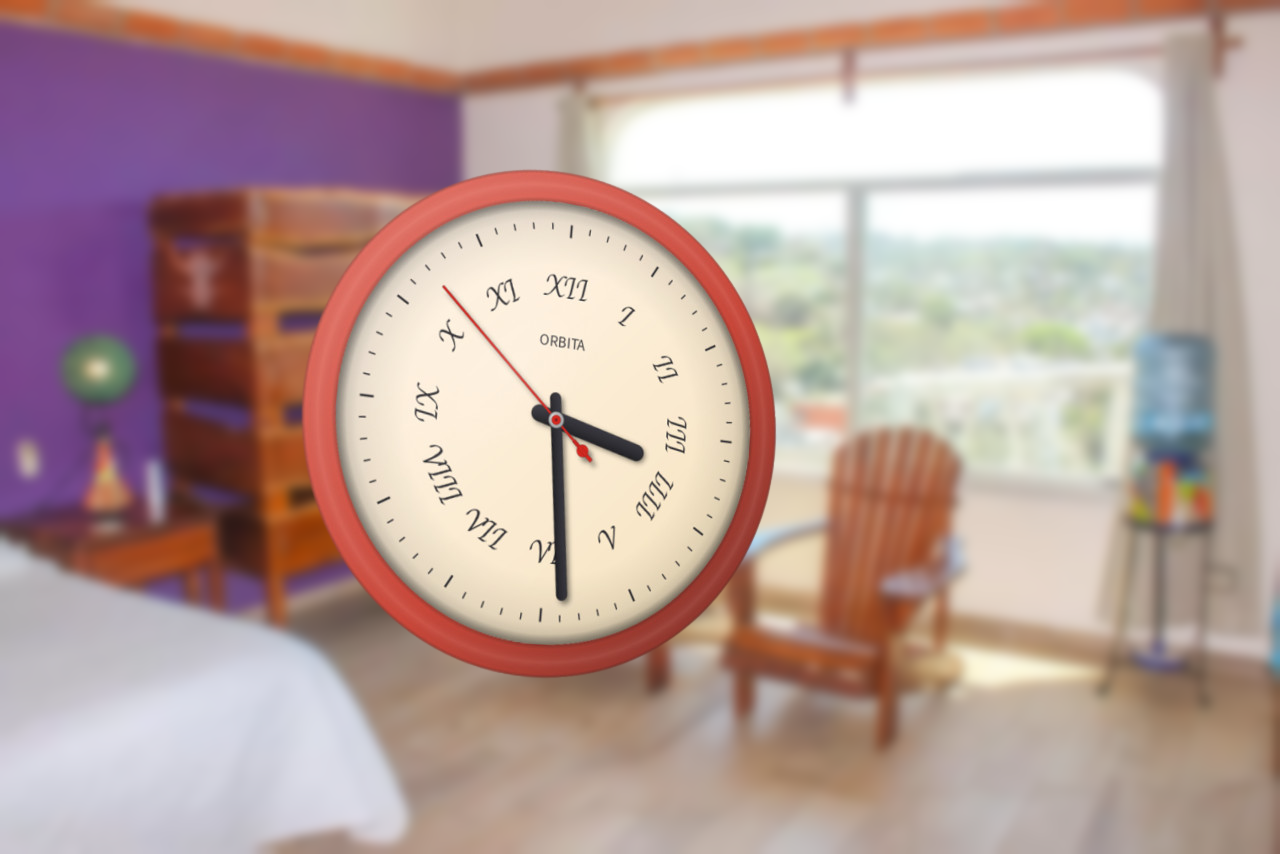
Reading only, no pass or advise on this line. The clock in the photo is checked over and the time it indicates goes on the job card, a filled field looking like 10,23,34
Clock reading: 3,28,52
